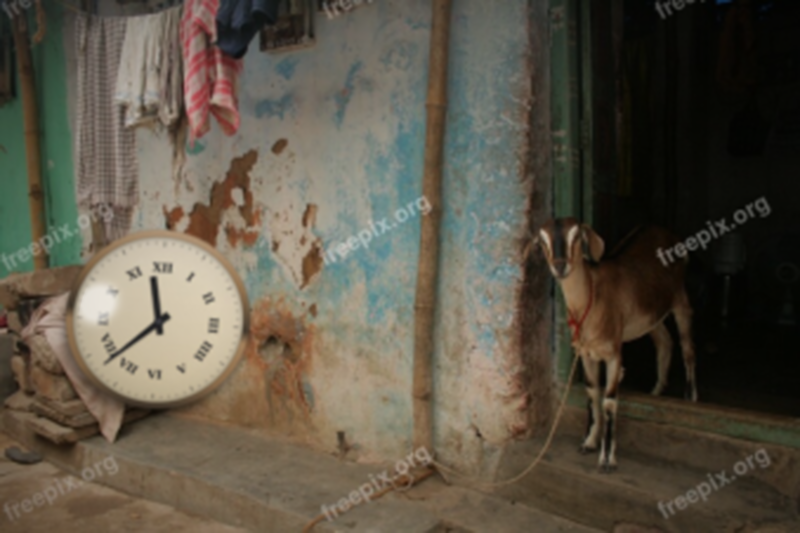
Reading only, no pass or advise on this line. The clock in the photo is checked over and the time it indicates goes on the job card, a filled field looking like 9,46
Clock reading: 11,38
